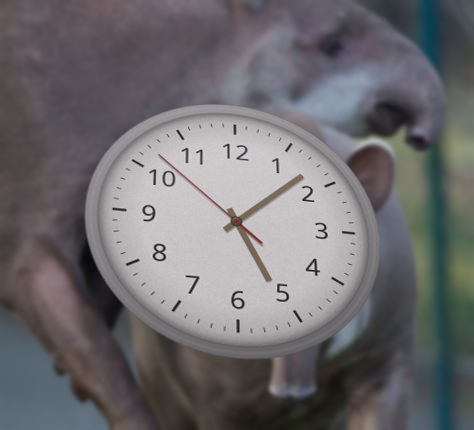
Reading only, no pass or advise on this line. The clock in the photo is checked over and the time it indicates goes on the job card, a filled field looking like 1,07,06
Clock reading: 5,07,52
